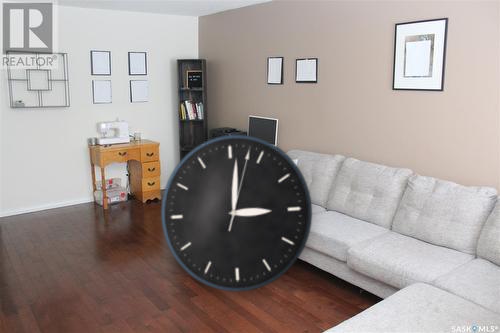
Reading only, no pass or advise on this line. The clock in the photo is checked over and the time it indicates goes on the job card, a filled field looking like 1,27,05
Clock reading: 3,01,03
